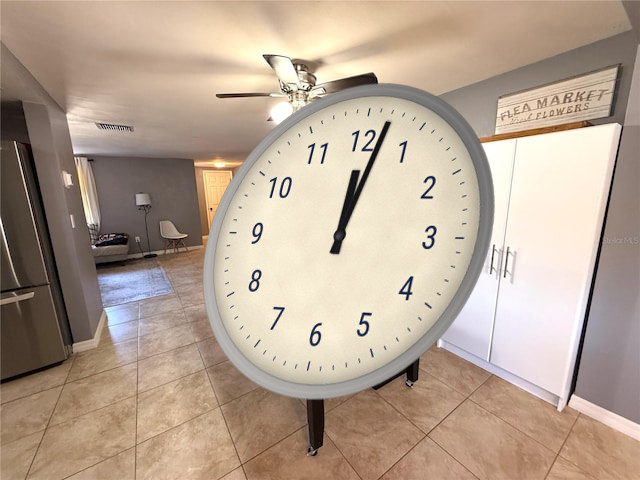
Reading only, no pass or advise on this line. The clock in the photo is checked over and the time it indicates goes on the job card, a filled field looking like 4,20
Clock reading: 12,02
